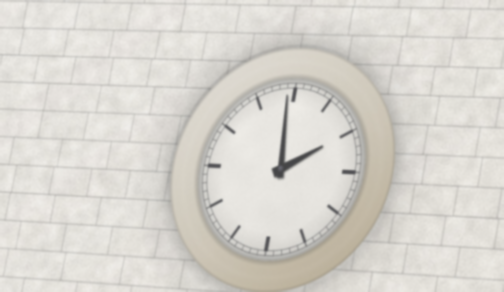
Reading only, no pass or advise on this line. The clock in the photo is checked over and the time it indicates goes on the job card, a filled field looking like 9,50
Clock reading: 1,59
